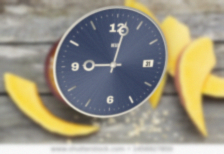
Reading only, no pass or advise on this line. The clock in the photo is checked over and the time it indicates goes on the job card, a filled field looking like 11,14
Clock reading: 9,02
